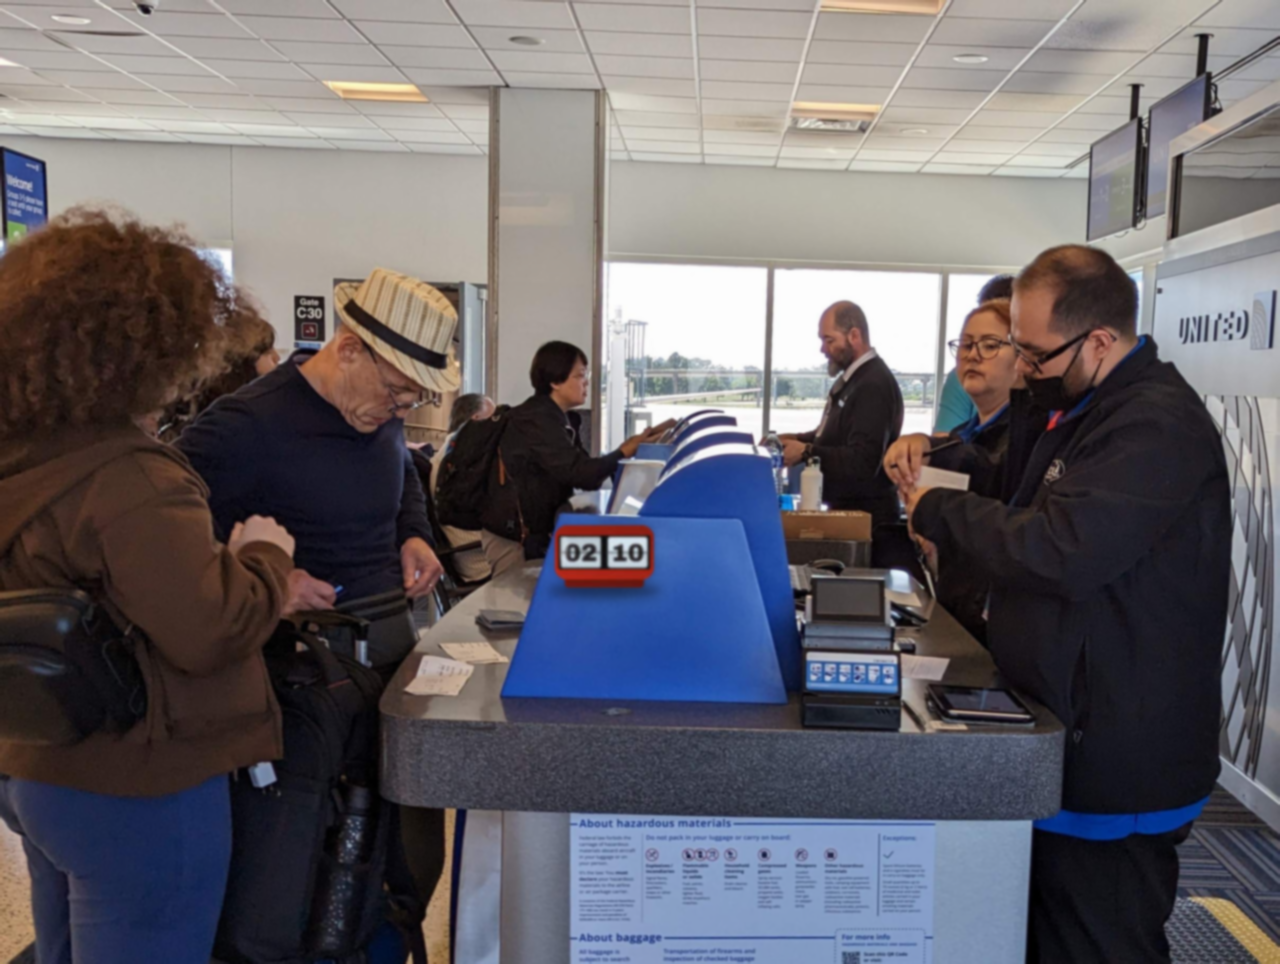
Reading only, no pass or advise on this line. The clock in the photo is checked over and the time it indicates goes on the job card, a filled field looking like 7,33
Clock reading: 2,10
